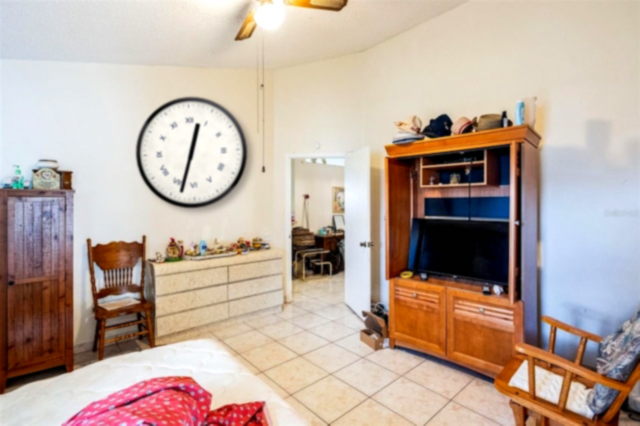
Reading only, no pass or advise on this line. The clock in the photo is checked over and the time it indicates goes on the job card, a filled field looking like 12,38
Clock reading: 12,33
